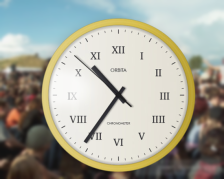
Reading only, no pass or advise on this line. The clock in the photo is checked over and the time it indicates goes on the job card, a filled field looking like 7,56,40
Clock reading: 10,35,52
